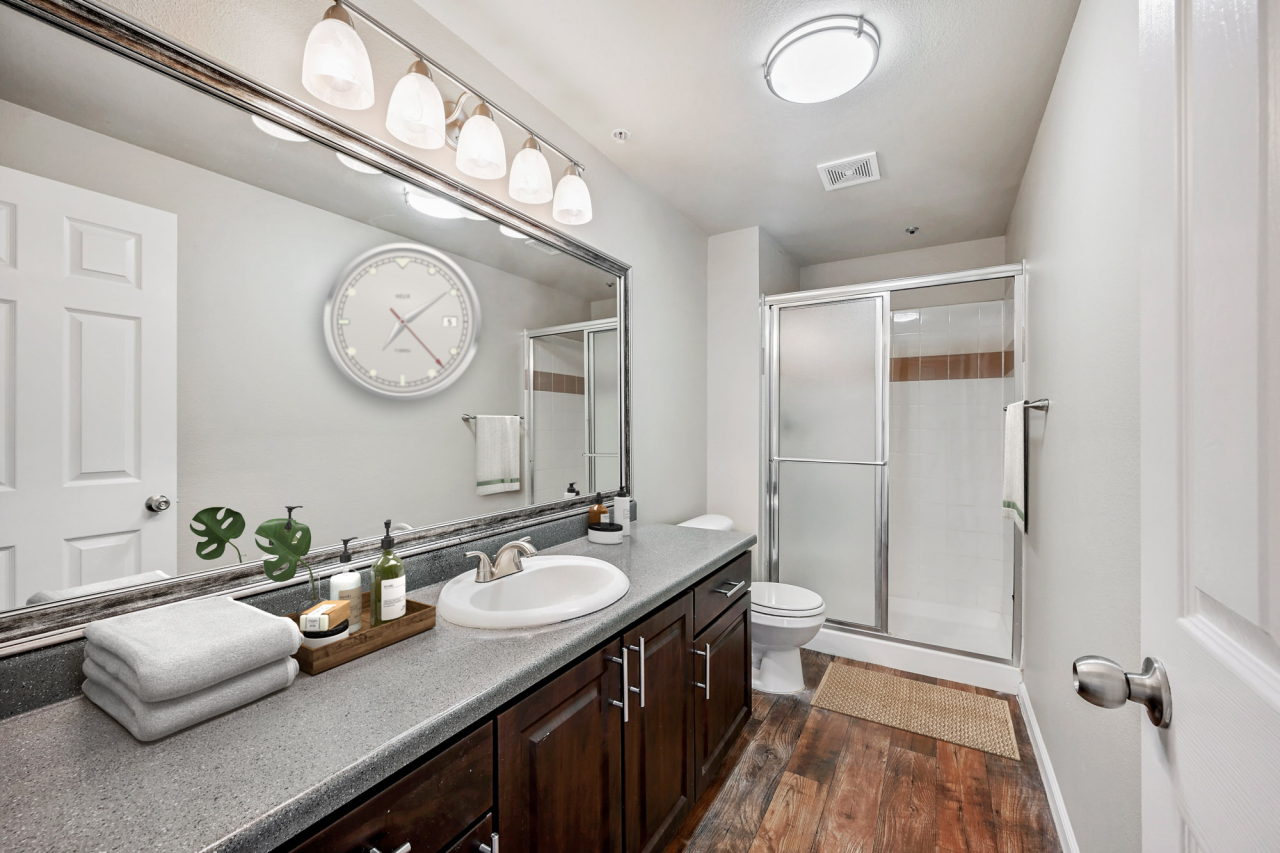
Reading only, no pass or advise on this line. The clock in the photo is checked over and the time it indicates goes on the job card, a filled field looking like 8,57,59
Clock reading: 7,09,23
